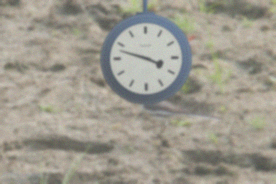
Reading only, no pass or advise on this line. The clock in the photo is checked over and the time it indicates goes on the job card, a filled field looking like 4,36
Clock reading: 3,48
